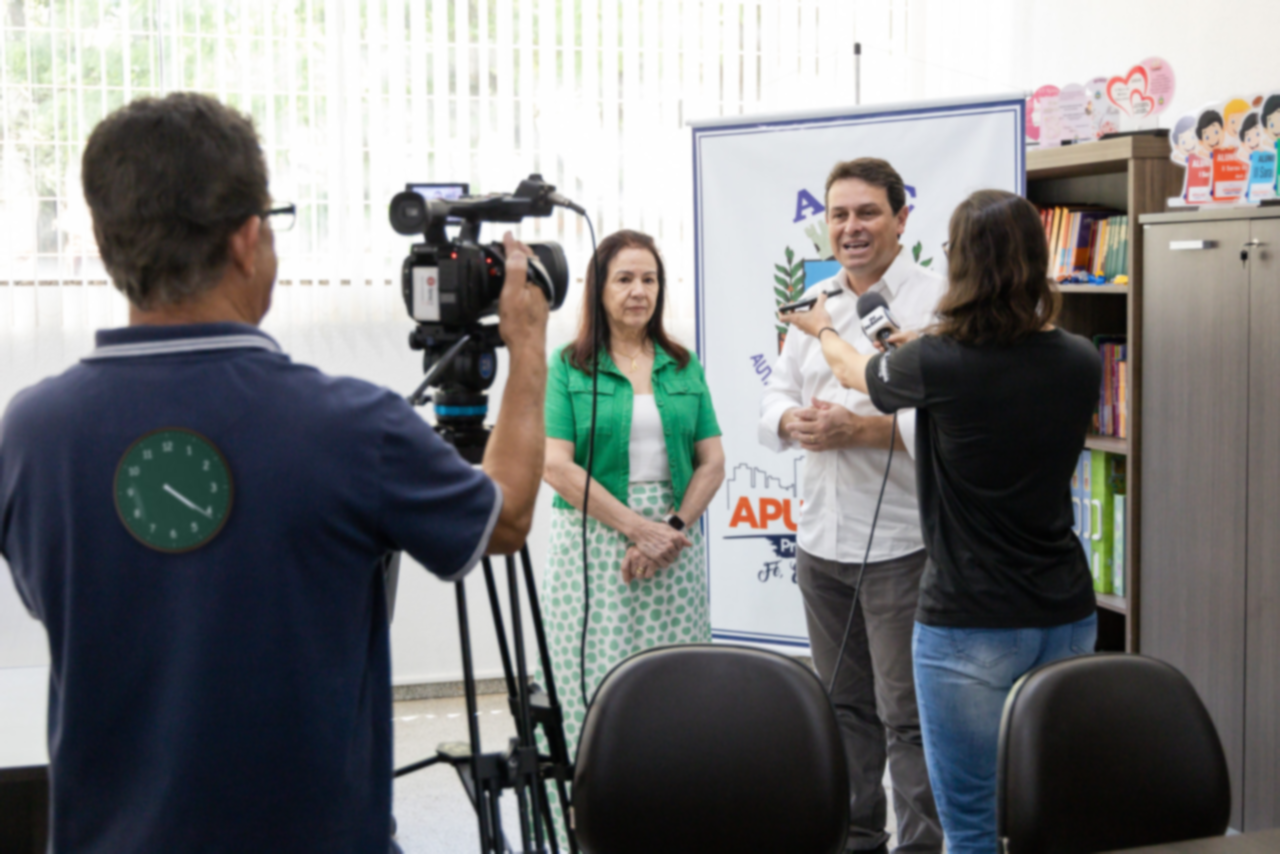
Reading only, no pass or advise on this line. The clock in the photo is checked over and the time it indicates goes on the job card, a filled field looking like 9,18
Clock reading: 4,21
